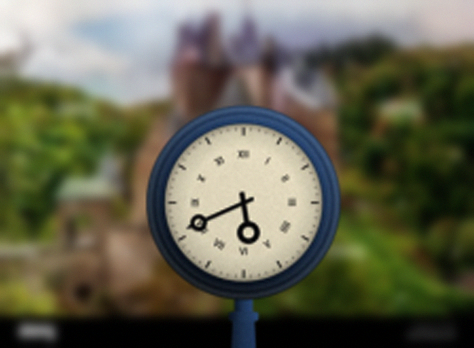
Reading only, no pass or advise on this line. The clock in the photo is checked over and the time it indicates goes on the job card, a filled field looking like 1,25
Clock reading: 5,41
